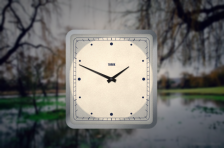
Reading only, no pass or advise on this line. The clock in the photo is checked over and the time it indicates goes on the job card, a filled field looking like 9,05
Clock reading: 1,49
